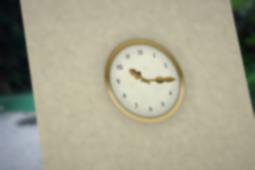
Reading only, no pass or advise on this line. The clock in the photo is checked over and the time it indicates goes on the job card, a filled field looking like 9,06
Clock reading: 10,15
